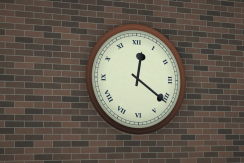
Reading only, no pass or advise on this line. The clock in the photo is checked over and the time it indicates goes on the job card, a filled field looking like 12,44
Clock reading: 12,21
